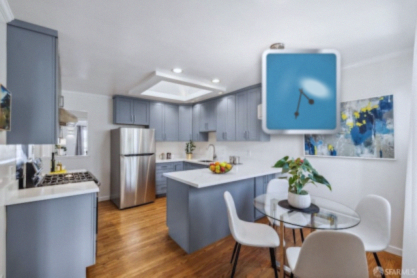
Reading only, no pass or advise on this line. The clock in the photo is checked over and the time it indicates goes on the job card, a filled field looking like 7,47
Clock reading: 4,32
